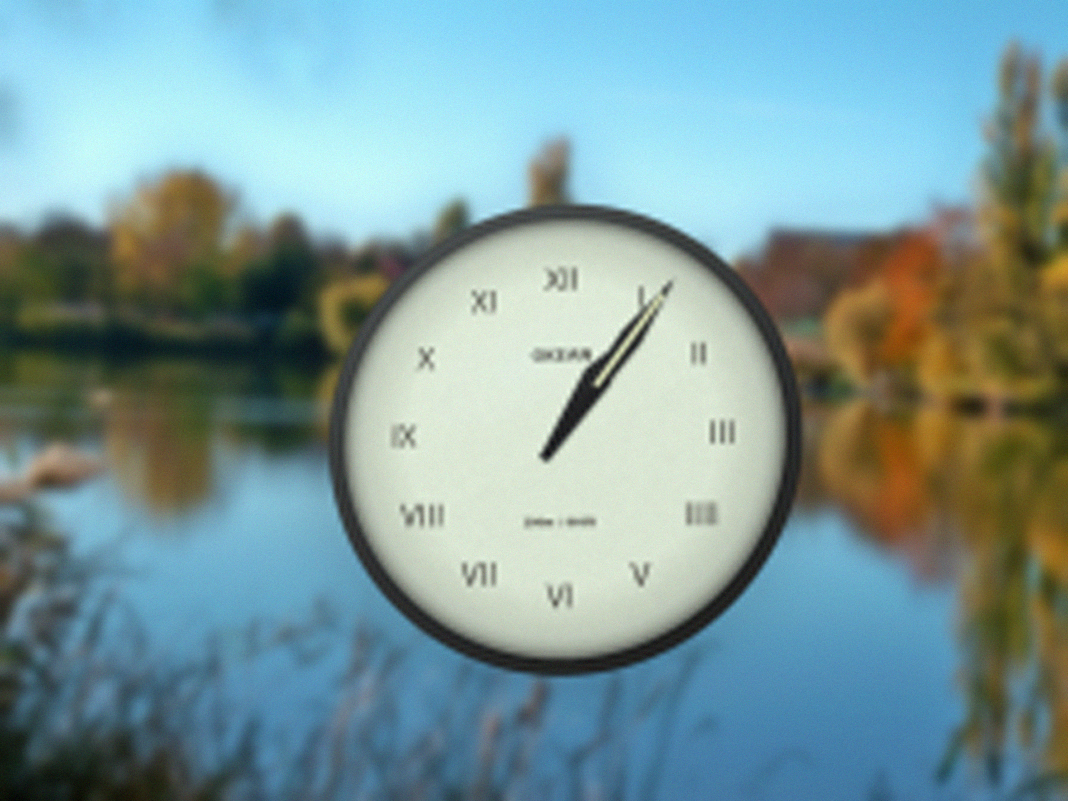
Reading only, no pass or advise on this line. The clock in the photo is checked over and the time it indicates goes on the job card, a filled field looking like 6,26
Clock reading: 1,06
